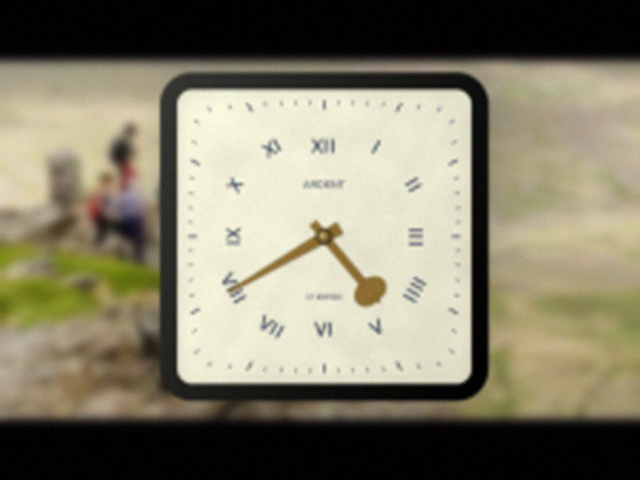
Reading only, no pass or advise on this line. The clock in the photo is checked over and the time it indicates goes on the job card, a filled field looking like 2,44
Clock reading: 4,40
